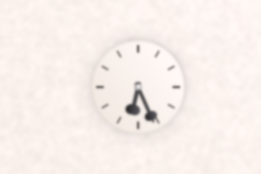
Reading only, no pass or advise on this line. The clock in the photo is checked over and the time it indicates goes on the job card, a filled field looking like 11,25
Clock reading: 6,26
